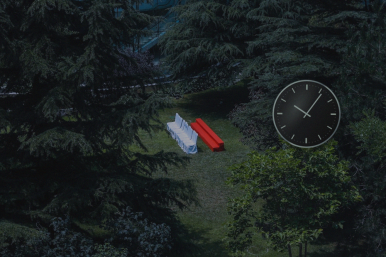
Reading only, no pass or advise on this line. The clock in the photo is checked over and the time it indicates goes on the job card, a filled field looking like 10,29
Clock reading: 10,06
